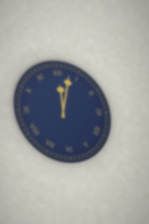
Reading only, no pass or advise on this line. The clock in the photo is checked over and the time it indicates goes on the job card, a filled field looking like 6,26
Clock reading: 12,03
